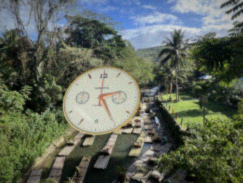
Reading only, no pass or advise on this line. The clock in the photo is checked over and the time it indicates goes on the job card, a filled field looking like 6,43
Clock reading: 2,25
